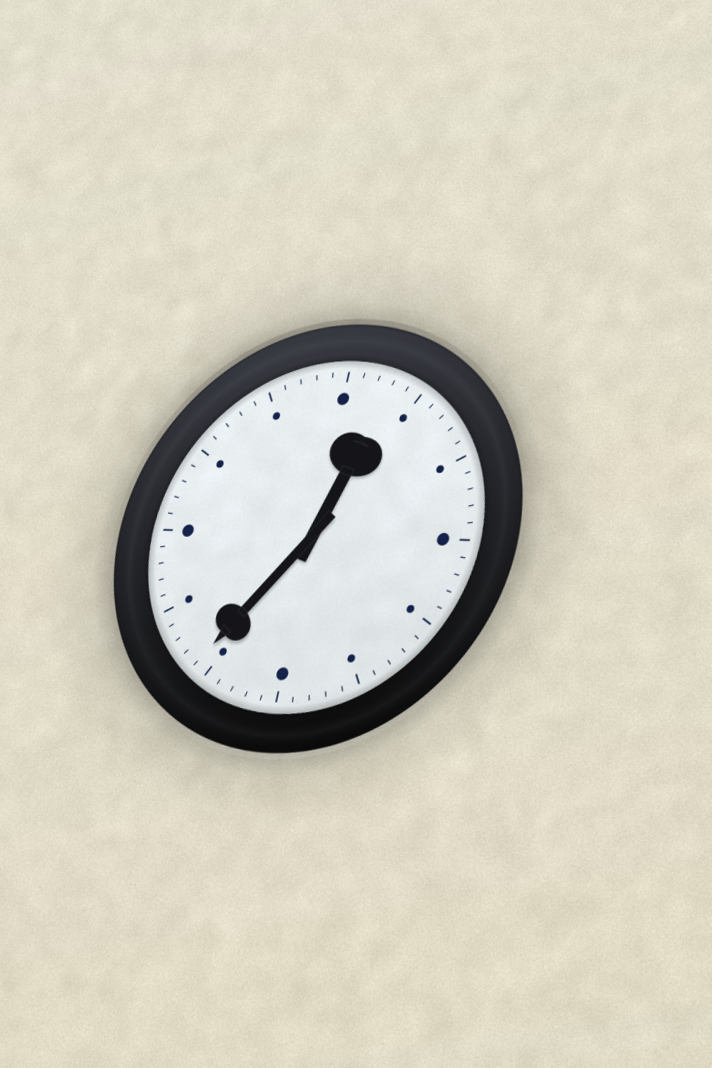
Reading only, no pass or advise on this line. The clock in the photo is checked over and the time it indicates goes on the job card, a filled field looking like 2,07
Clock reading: 12,36
